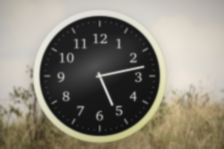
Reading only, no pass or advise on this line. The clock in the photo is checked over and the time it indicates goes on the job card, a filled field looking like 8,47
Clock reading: 5,13
